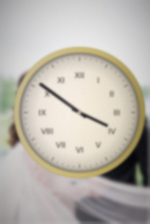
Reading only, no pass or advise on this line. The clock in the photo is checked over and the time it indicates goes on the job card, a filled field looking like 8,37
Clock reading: 3,51
